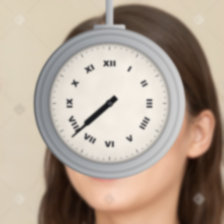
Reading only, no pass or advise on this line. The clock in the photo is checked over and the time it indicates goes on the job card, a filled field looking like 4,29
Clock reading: 7,38
